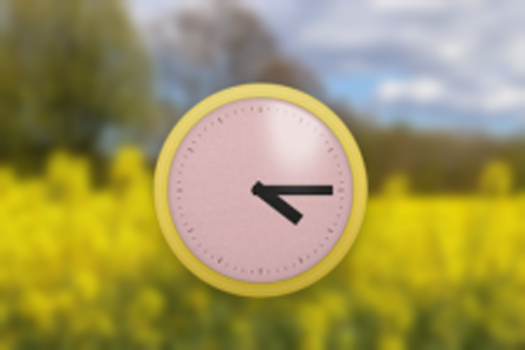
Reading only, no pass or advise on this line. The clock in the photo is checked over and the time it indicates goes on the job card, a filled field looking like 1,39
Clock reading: 4,15
